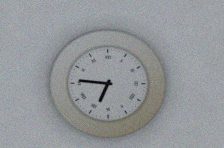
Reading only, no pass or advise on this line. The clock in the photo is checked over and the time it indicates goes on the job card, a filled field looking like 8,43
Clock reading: 6,46
